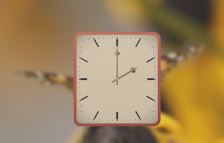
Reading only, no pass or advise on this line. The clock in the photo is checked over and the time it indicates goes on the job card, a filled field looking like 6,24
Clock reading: 2,00
